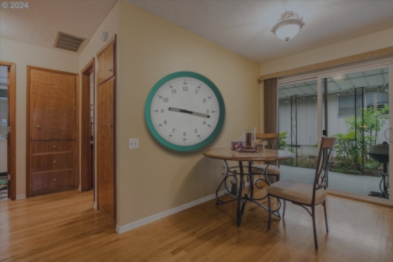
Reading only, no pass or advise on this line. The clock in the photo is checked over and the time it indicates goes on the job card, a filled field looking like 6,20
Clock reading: 9,17
